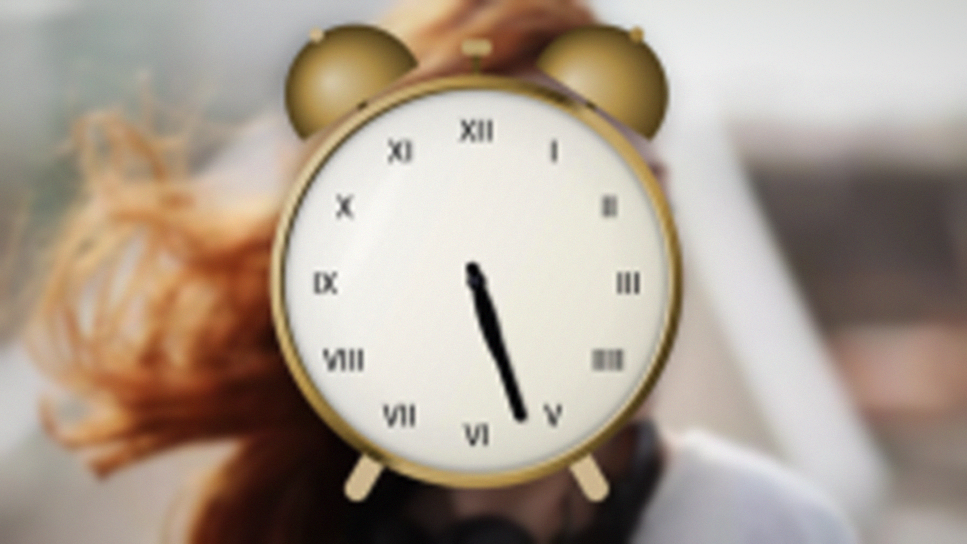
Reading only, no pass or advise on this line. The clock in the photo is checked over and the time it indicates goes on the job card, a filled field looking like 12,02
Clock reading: 5,27
